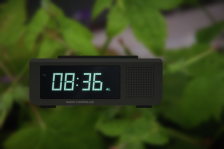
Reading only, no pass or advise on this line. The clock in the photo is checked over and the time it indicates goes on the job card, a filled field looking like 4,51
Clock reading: 8,36
